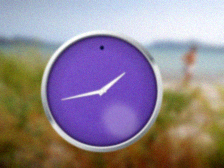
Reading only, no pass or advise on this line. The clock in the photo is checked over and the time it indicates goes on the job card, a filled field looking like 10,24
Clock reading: 1,43
